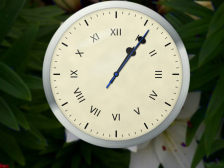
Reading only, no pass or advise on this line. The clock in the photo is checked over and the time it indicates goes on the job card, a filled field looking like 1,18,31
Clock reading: 1,06,06
